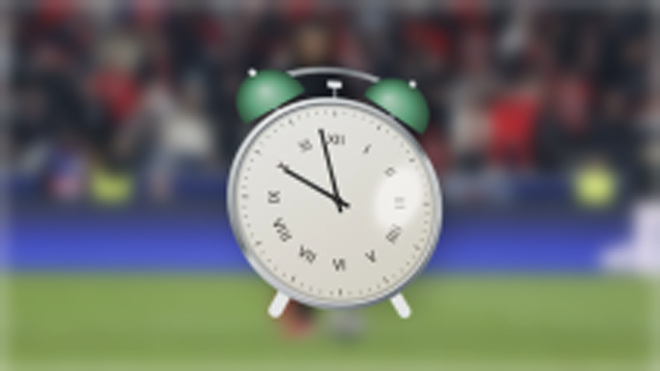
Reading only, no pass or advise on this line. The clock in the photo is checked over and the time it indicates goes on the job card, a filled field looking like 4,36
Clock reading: 9,58
